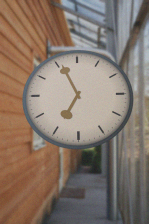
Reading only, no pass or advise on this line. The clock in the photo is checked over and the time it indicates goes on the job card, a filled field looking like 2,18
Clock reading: 6,56
